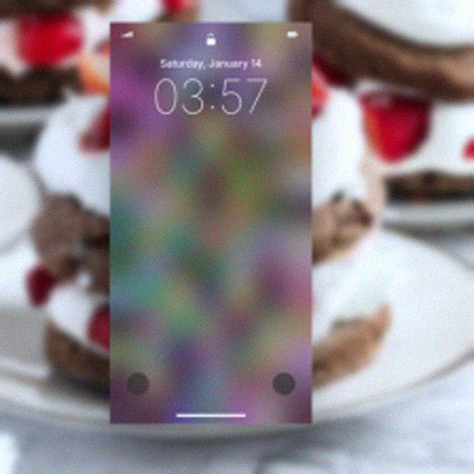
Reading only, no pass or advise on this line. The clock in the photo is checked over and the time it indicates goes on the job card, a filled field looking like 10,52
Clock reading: 3,57
